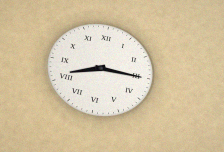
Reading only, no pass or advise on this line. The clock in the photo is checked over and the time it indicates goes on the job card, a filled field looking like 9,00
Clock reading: 8,15
